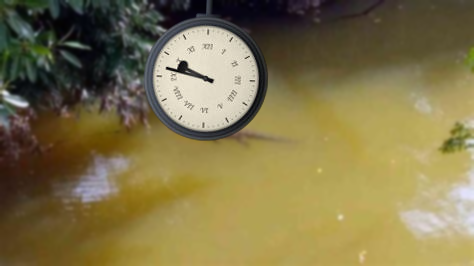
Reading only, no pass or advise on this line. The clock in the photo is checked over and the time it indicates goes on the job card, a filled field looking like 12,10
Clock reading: 9,47
